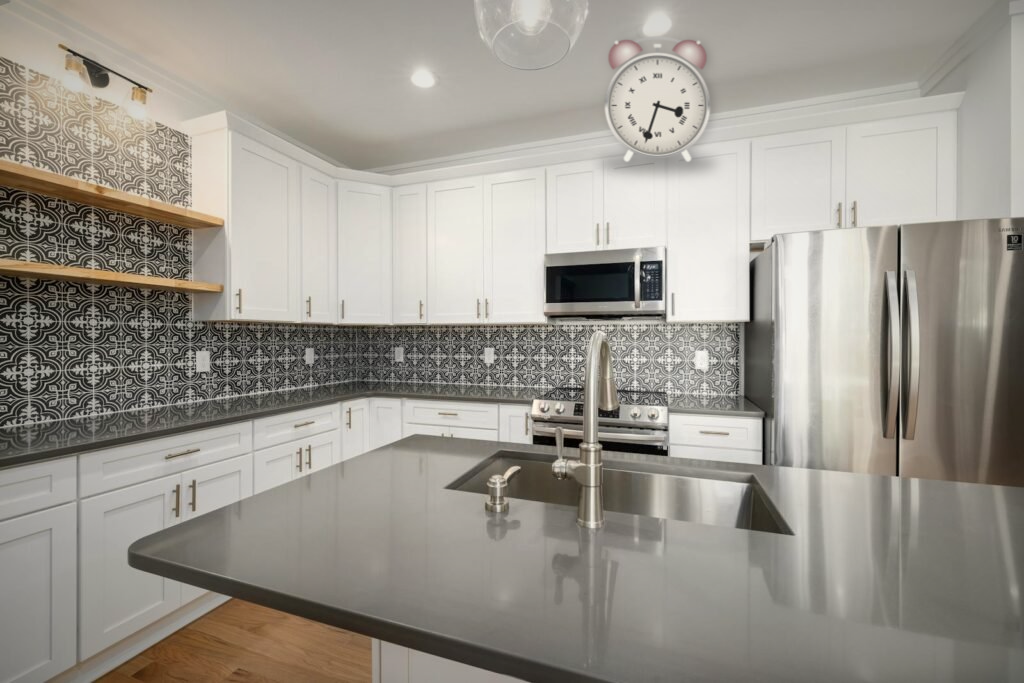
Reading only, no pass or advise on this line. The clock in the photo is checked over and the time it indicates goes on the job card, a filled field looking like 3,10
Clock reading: 3,33
